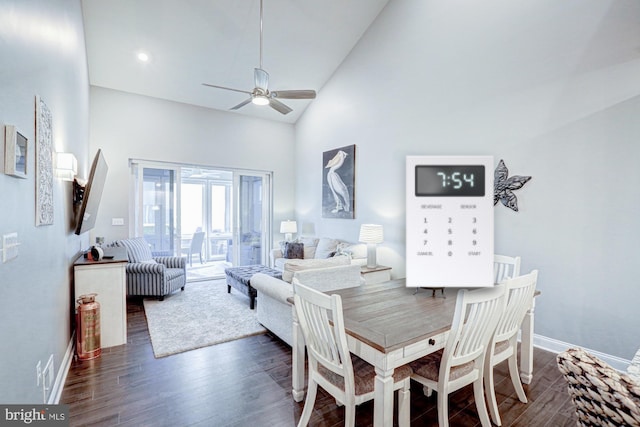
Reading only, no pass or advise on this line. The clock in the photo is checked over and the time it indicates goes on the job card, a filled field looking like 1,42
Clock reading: 7,54
